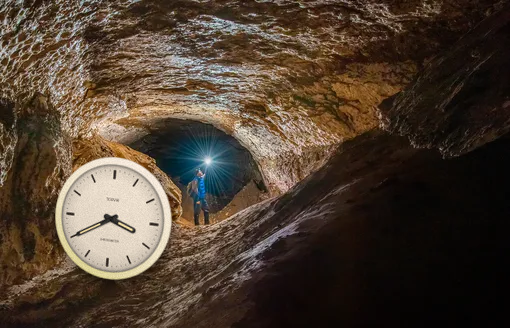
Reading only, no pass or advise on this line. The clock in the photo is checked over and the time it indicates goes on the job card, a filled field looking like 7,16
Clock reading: 3,40
